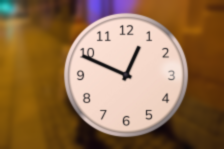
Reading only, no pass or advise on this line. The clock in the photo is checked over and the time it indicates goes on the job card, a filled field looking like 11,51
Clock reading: 12,49
